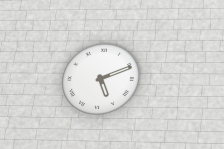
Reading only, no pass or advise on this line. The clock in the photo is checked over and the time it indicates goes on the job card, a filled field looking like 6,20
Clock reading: 5,11
